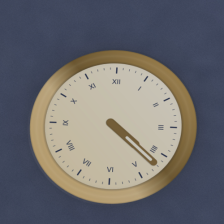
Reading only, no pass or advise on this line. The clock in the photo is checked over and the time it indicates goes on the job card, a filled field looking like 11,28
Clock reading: 4,22
